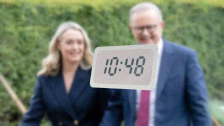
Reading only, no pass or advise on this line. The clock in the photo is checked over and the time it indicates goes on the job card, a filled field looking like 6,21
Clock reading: 10,48
